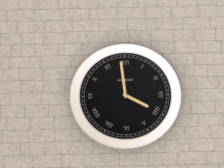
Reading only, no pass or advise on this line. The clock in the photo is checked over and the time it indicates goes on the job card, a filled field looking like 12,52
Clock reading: 3,59
